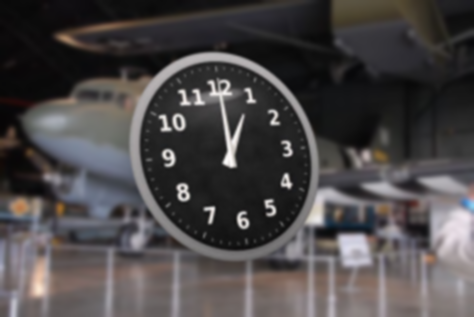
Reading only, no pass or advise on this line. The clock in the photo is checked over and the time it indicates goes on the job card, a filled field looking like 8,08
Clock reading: 1,00
